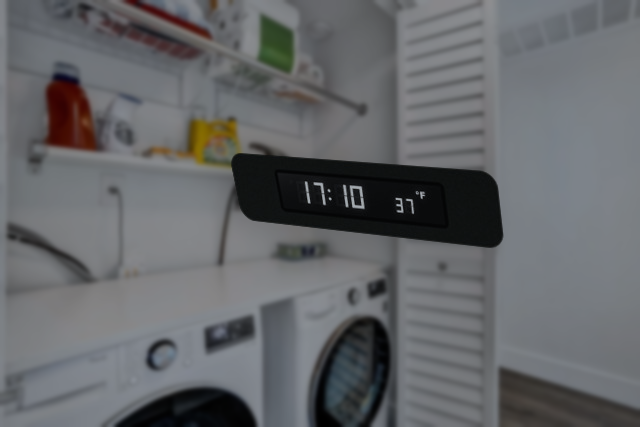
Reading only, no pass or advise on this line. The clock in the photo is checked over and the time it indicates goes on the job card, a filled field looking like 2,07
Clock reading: 17,10
